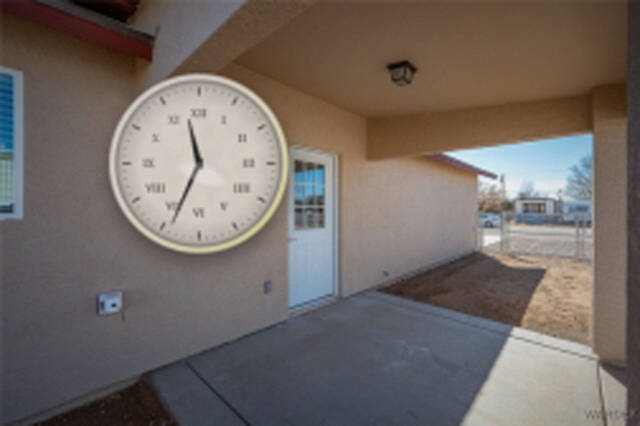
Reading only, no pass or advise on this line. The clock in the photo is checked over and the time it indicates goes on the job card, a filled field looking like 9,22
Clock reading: 11,34
